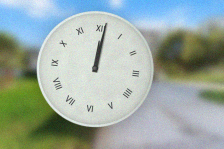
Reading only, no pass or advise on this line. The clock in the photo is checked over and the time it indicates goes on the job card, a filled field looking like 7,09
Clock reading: 12,01
